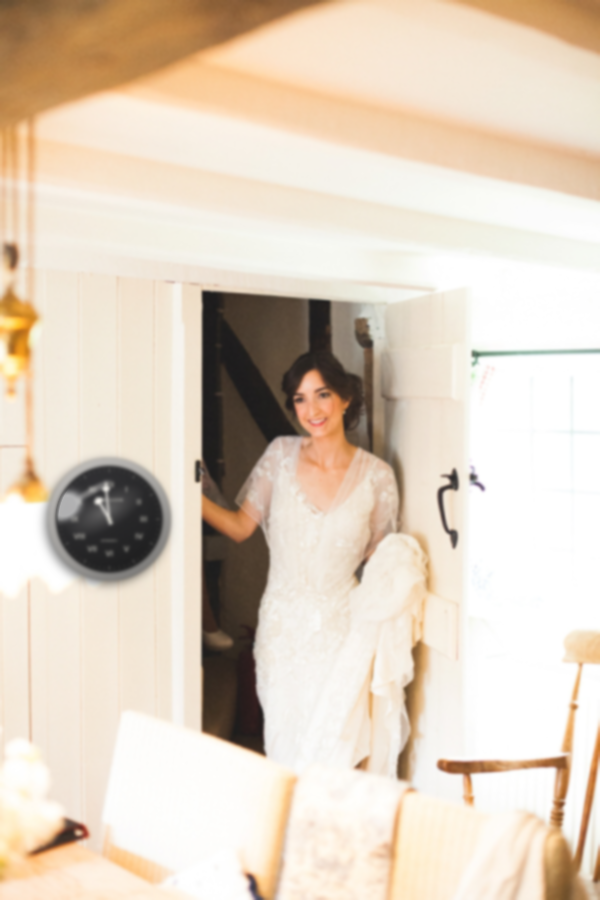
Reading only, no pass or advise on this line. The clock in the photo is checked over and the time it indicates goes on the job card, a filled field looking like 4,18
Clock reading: 10,59
